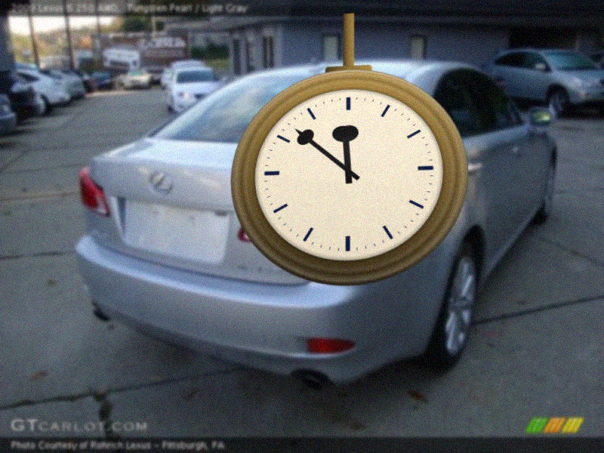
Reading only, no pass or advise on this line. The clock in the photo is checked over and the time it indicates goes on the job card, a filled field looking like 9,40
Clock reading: 11,52
